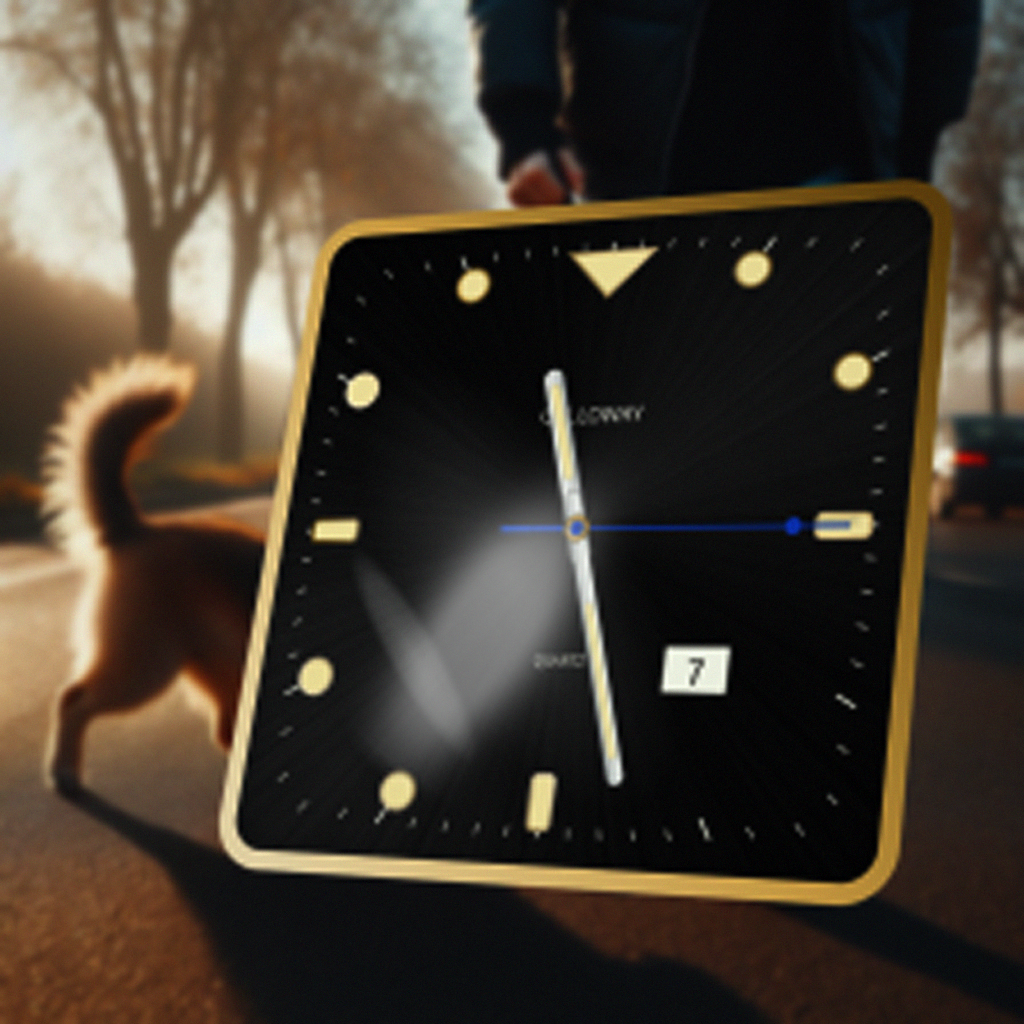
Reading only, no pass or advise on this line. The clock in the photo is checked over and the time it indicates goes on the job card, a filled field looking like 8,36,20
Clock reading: 11,27,15
